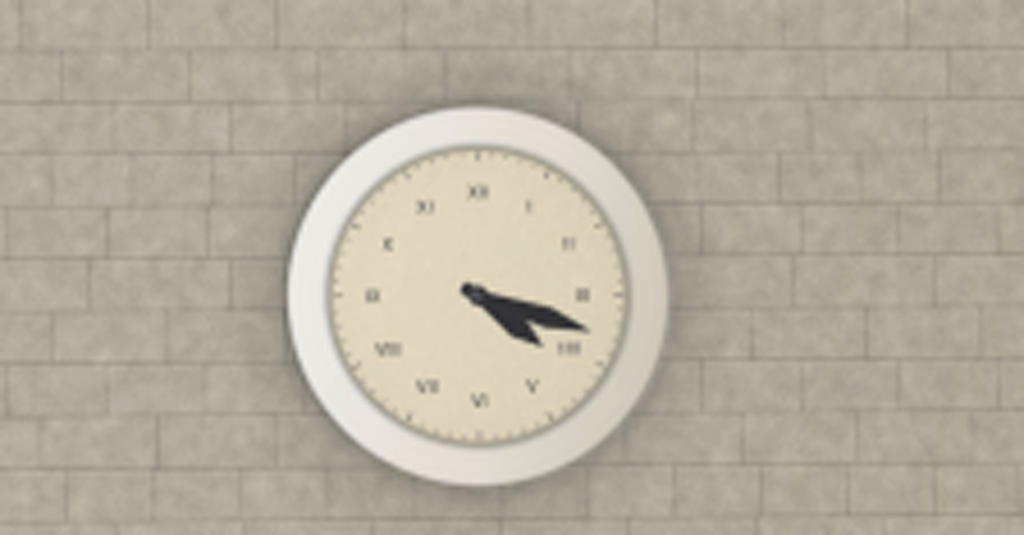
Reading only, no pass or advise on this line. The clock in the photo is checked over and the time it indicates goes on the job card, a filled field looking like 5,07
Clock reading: 4,18
